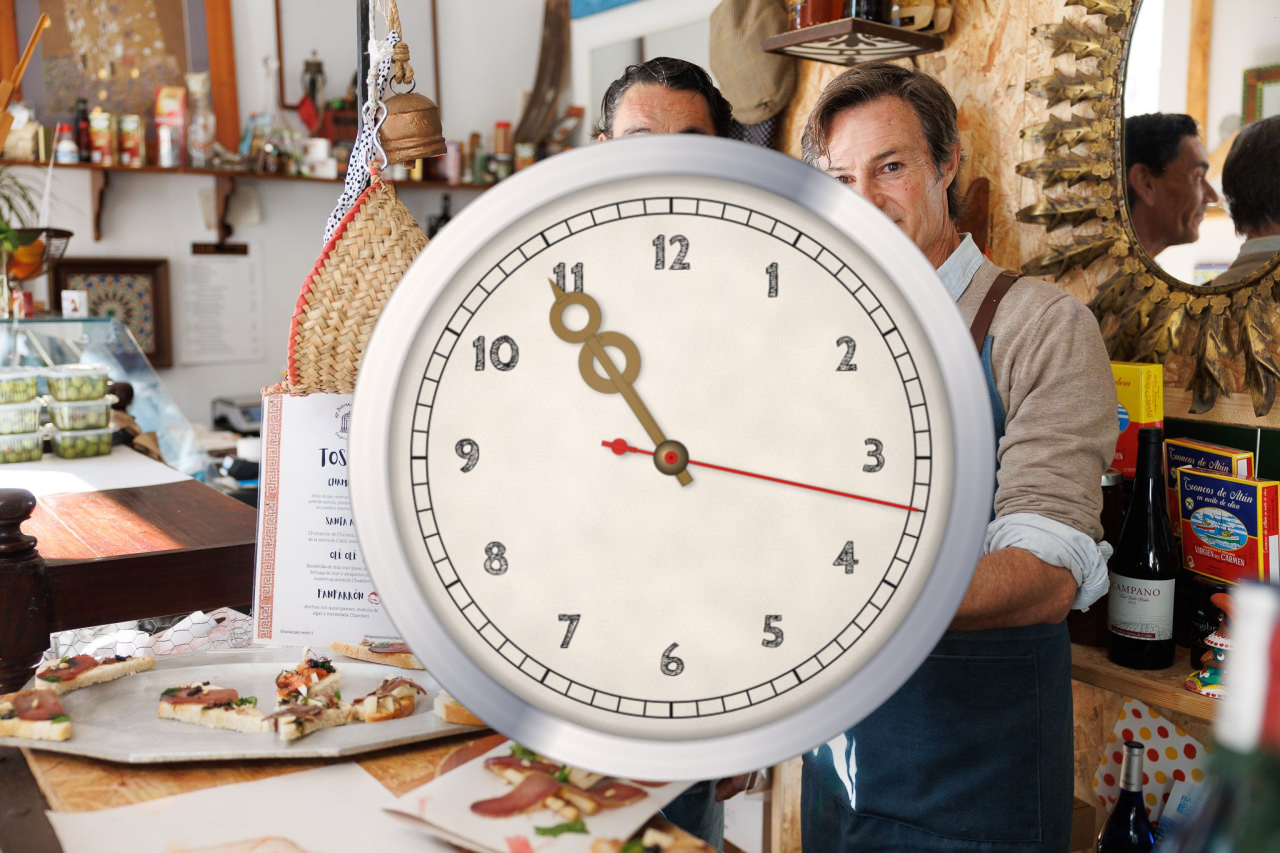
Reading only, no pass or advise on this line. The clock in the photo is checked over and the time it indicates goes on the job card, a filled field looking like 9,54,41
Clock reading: 10,54,17
